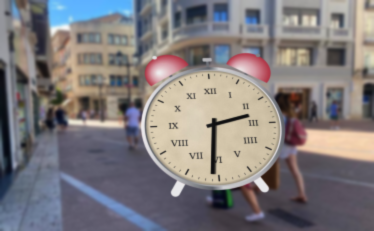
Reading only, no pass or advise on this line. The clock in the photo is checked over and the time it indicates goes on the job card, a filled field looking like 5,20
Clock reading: 2,31
